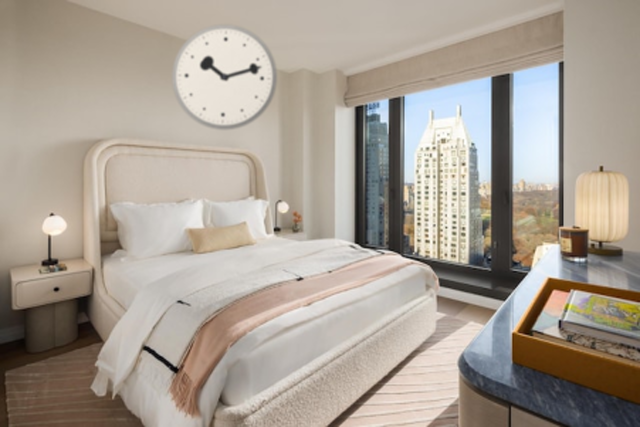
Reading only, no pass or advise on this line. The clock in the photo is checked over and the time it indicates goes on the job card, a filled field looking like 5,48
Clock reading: 10,12
